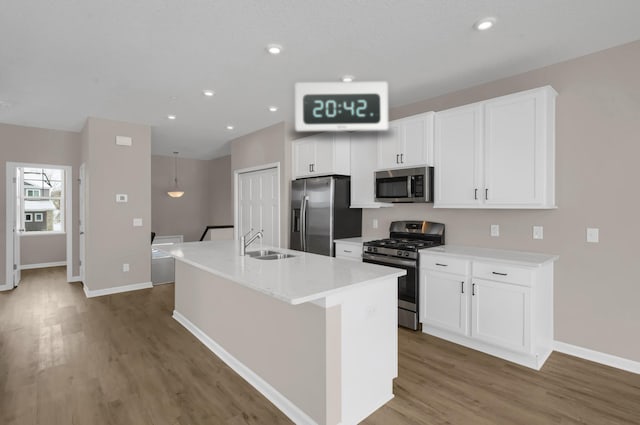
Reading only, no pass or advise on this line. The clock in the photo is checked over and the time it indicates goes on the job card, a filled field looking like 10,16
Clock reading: 20,42
